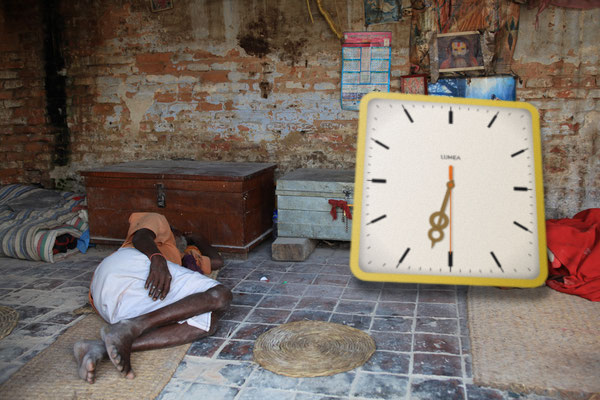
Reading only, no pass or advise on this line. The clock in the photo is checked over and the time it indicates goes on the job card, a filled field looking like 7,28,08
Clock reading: 6,32,30
